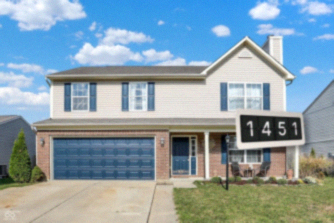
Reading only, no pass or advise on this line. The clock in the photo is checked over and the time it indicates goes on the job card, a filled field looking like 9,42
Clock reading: 14,51
